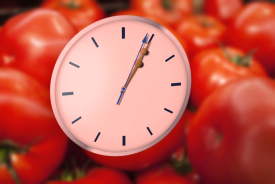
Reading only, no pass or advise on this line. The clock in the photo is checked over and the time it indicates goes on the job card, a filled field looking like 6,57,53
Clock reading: 1,05,04
